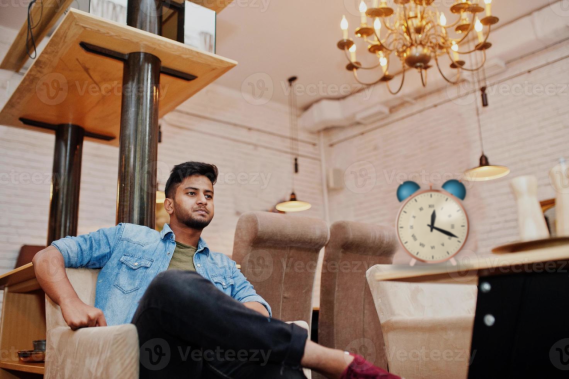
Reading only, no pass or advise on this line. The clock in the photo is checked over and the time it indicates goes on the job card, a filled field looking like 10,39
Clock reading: 12,19
